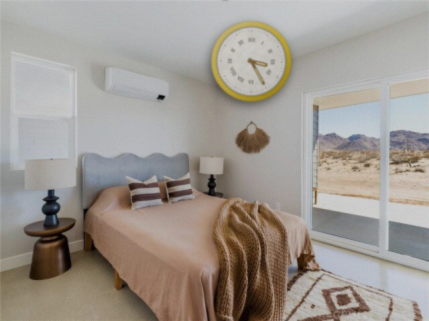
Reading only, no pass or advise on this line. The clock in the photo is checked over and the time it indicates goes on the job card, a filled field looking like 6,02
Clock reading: 3,25
